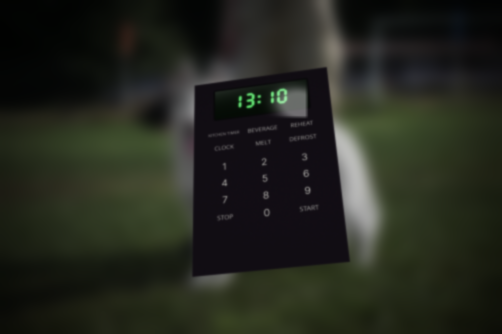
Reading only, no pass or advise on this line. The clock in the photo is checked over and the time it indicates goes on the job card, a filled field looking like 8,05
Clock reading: 13,10
